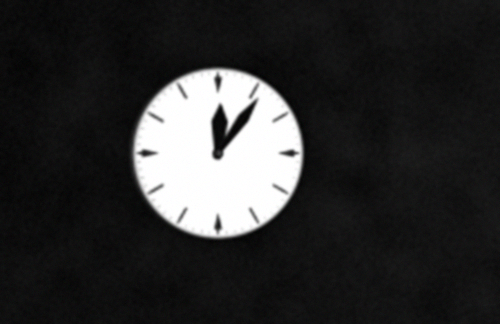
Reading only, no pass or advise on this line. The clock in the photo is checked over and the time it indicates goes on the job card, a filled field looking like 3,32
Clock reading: 12,06
